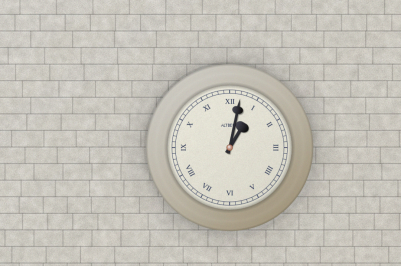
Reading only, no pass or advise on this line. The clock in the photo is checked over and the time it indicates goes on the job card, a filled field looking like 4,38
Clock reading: 1,02
